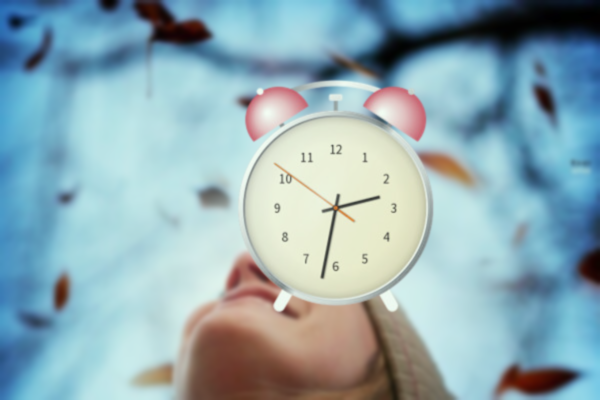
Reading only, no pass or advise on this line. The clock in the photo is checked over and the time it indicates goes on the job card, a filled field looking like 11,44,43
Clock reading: 2,31,51
